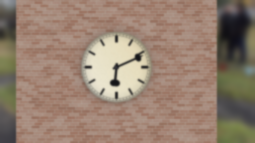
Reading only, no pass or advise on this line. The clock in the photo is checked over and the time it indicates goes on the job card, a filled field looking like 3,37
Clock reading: 6,11
